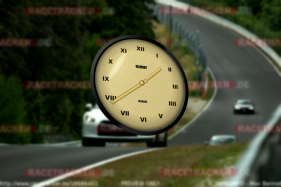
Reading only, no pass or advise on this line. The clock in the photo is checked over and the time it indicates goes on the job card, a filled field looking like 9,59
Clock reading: 1,39
